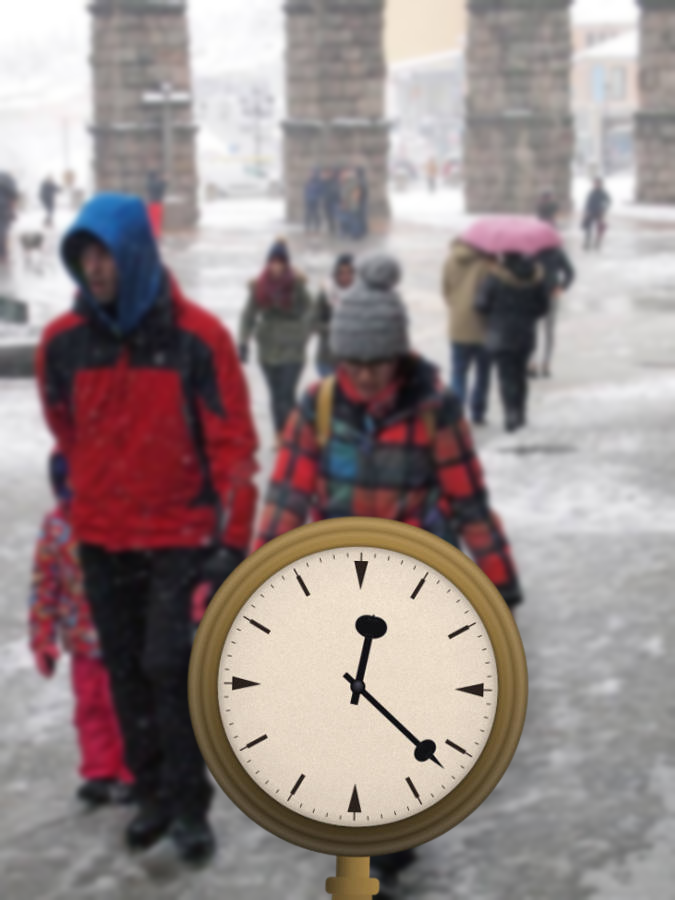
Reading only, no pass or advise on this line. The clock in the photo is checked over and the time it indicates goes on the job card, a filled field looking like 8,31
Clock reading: 12,22
